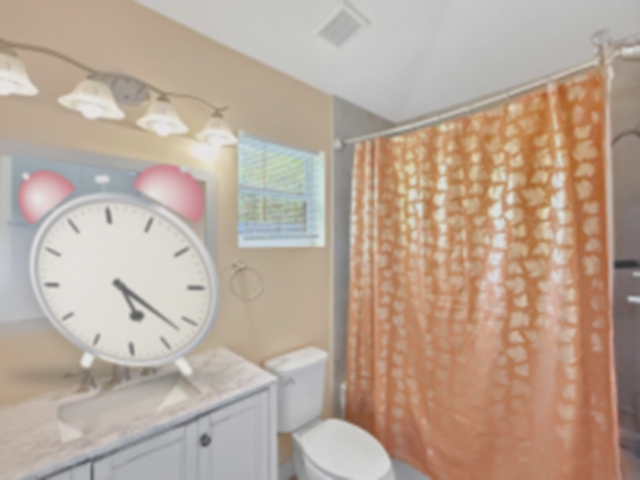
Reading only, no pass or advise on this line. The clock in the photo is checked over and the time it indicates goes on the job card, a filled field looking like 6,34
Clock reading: 5,22
